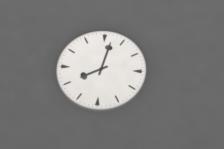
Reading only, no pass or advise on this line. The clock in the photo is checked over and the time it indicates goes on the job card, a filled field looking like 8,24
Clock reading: 8,02
